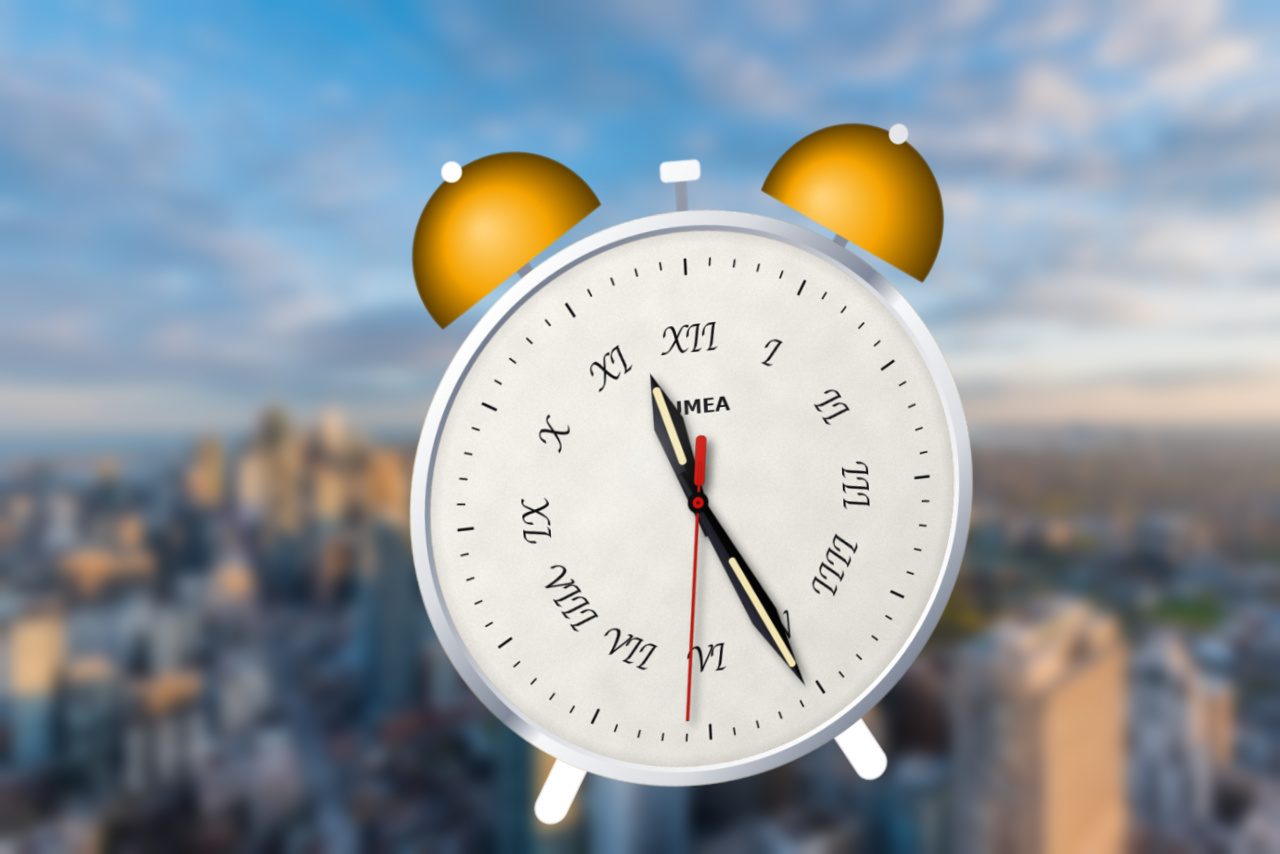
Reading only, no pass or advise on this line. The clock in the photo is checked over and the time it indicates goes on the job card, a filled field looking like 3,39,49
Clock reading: 11,25,31
